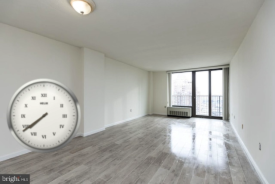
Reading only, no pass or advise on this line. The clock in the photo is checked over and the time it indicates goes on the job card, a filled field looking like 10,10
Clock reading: 7,39
